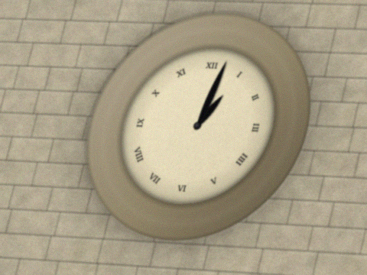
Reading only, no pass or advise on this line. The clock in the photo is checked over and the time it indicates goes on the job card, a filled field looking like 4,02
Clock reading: 1,02
